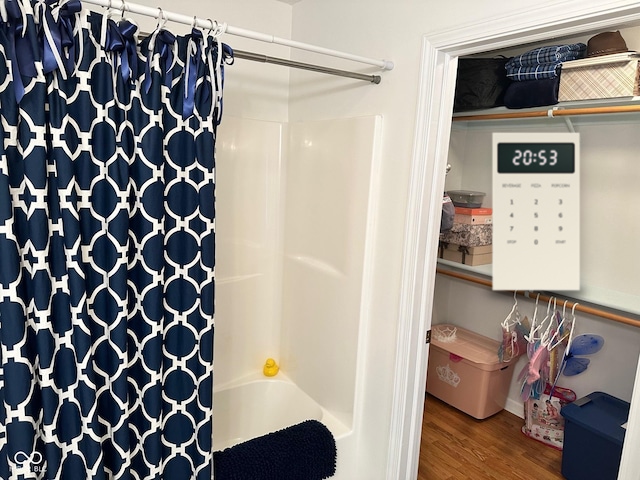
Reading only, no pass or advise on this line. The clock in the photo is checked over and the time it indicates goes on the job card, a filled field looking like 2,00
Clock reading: 20,53
